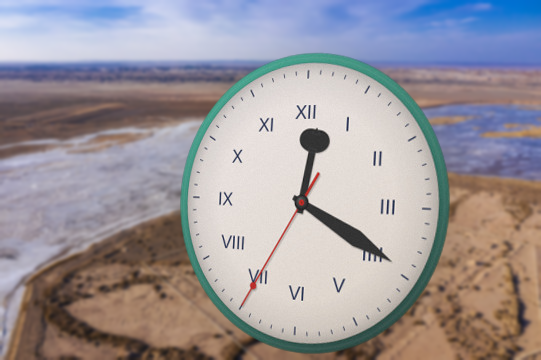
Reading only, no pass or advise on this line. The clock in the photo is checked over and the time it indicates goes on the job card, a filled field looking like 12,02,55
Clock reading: 12,19,35
